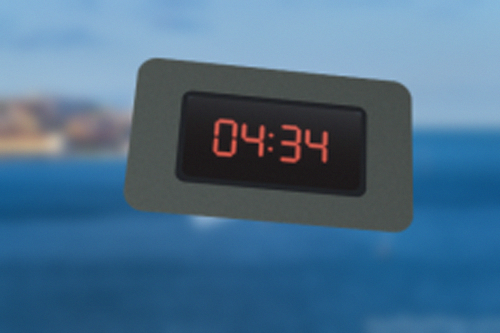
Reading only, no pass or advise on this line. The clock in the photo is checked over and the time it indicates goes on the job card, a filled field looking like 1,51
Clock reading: 4,34
